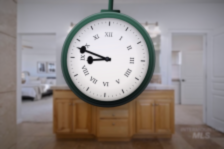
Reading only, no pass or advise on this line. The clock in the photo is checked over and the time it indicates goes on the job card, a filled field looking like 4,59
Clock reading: 8,48
